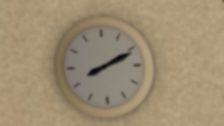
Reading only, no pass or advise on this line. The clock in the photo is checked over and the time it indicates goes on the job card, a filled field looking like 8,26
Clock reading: 8,11
